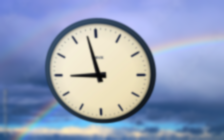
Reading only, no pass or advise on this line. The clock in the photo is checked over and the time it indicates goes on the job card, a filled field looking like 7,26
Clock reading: 8,58
